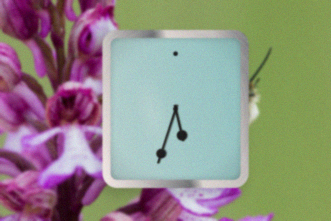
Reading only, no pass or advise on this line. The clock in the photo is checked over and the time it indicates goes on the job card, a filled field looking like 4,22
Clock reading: 5,33
